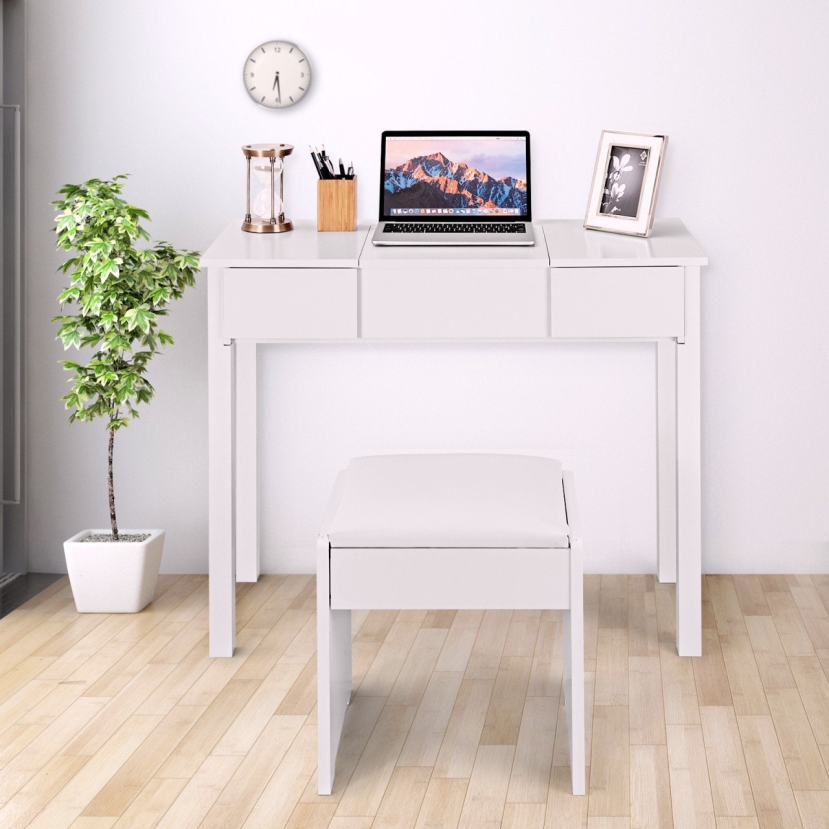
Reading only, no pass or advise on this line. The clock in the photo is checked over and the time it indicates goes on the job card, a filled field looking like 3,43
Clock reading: 6,29
